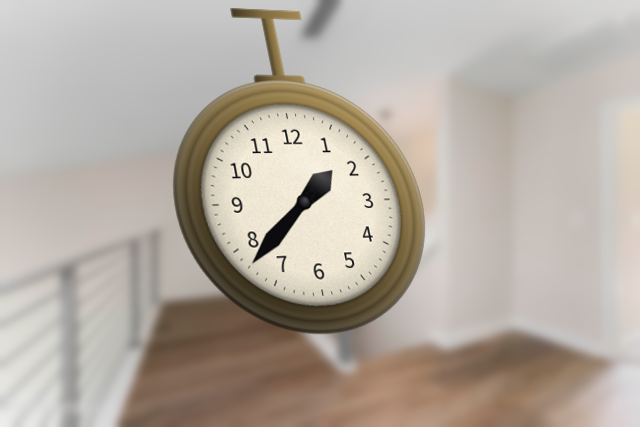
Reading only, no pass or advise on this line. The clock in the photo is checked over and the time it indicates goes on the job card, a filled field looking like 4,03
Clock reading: 1,38
